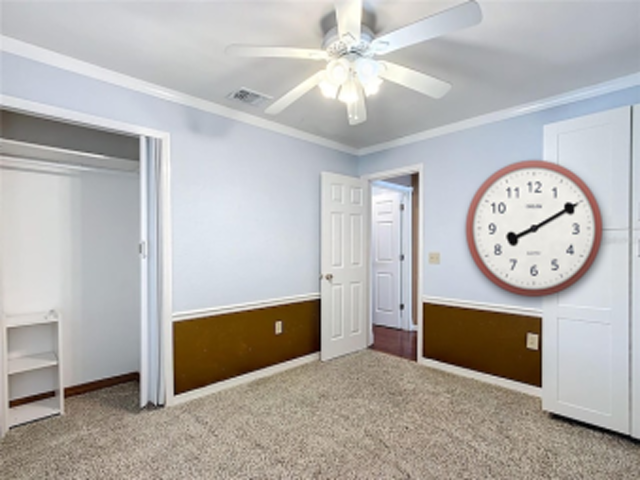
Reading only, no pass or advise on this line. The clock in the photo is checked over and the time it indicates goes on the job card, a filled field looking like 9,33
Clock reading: 8,10
